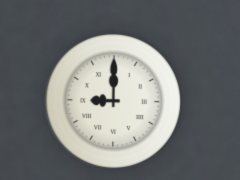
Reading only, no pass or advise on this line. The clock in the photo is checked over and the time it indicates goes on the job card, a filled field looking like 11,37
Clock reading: 9,00
